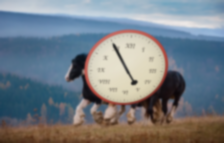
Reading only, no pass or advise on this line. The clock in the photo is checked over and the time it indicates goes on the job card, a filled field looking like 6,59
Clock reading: 4,55
